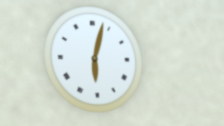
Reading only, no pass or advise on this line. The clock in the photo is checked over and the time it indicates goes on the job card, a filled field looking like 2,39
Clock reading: 6,03
